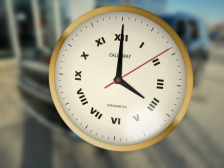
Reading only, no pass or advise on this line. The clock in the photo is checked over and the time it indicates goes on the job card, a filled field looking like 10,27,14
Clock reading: 4,00,09
